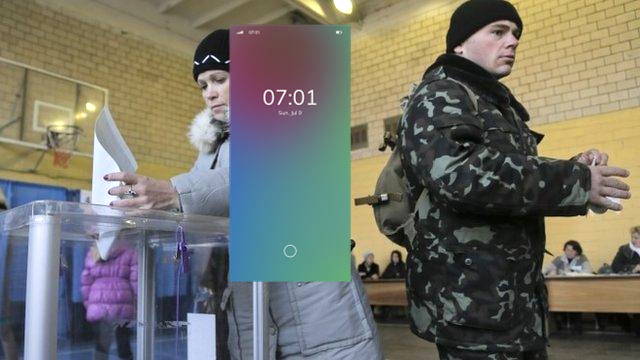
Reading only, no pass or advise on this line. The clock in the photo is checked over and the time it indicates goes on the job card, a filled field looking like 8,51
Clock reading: 7,01
